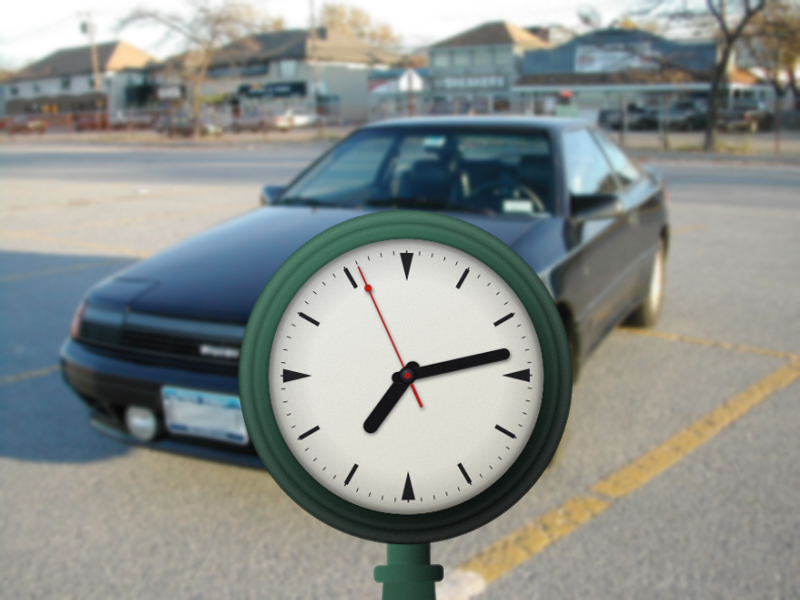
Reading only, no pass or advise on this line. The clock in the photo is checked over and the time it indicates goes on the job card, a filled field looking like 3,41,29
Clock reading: 7,12,56
